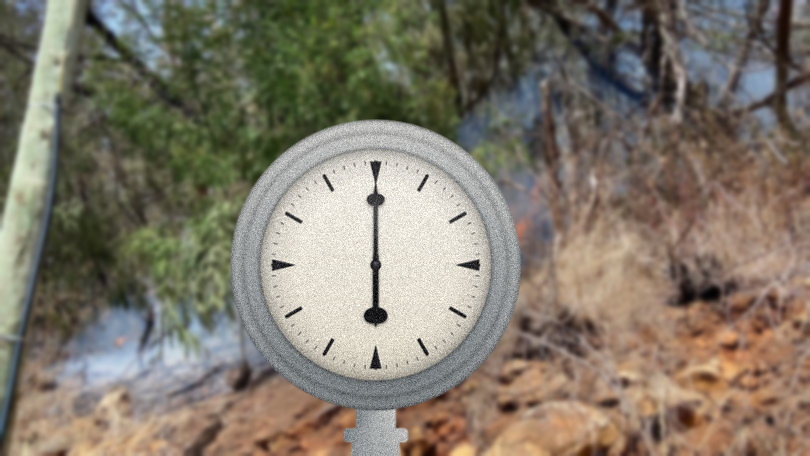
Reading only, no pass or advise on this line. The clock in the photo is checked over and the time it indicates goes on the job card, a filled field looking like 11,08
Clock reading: 6,00
